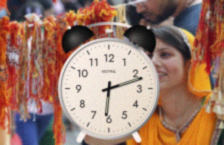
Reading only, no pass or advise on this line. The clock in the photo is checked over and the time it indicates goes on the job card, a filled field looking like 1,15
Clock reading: 6,12
